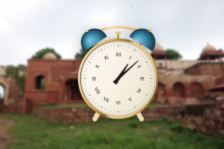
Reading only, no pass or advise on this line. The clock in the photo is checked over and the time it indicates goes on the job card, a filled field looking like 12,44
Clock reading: 1,08
